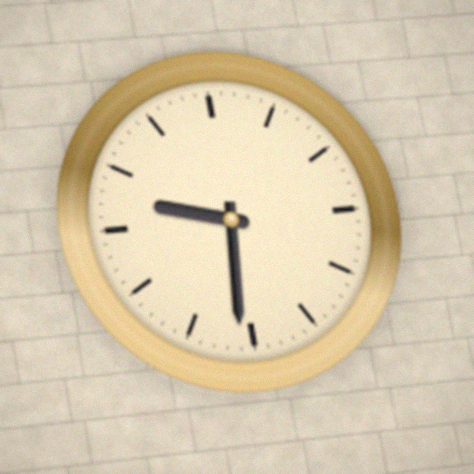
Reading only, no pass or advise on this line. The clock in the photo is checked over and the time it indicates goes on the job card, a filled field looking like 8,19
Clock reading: 9,31
